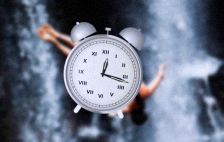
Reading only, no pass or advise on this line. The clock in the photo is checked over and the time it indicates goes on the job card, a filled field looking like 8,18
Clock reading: 12,17
